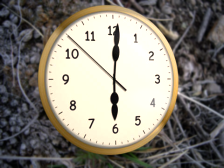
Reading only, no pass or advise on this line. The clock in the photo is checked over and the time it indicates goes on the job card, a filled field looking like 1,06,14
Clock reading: 6,00,52
